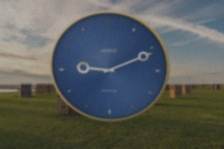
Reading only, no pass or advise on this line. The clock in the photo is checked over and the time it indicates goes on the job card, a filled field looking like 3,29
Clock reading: 9,11
